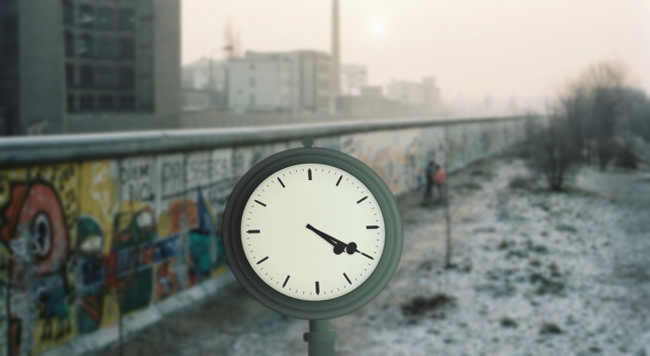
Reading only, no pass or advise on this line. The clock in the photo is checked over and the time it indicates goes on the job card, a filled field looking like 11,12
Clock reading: 4,20
